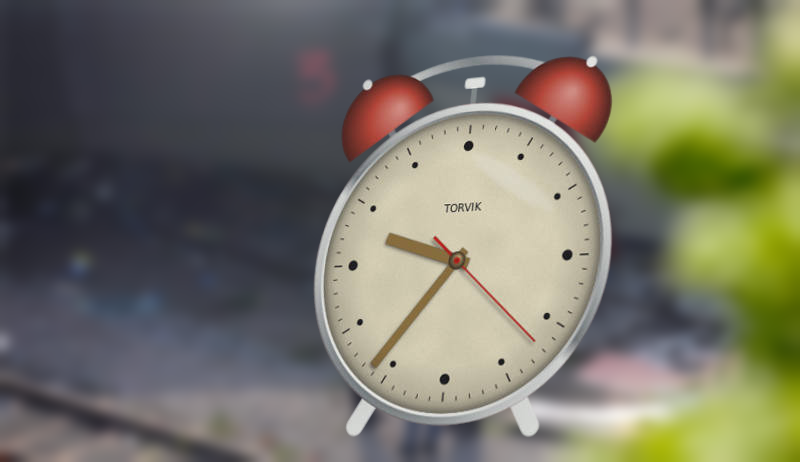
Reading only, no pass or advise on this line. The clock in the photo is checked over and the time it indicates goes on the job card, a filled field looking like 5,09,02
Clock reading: 9,36,22
